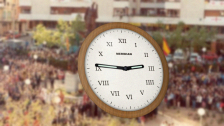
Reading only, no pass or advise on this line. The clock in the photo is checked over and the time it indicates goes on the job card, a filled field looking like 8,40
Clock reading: 2,46
